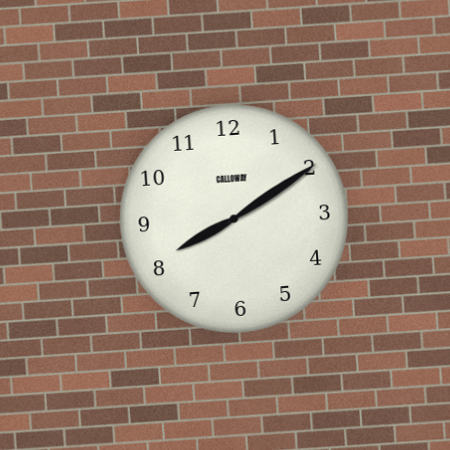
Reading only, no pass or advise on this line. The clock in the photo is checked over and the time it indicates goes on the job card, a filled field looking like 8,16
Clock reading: 8,10
